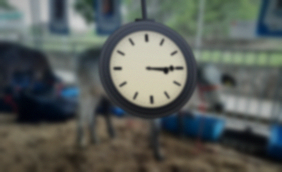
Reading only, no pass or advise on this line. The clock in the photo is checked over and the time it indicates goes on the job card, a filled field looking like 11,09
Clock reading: 3,15
